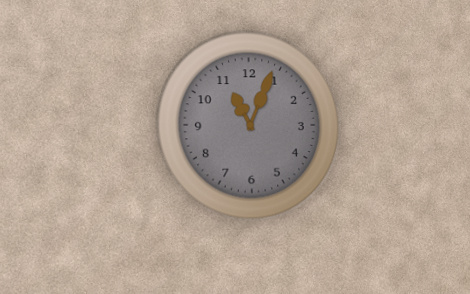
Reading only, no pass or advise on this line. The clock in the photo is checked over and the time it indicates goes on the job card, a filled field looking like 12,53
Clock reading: 11,04
